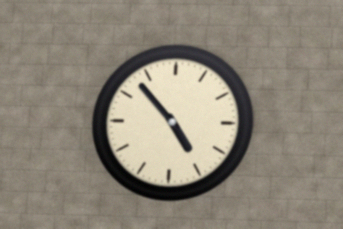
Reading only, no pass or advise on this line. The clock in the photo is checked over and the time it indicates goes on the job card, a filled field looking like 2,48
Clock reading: 4,53
